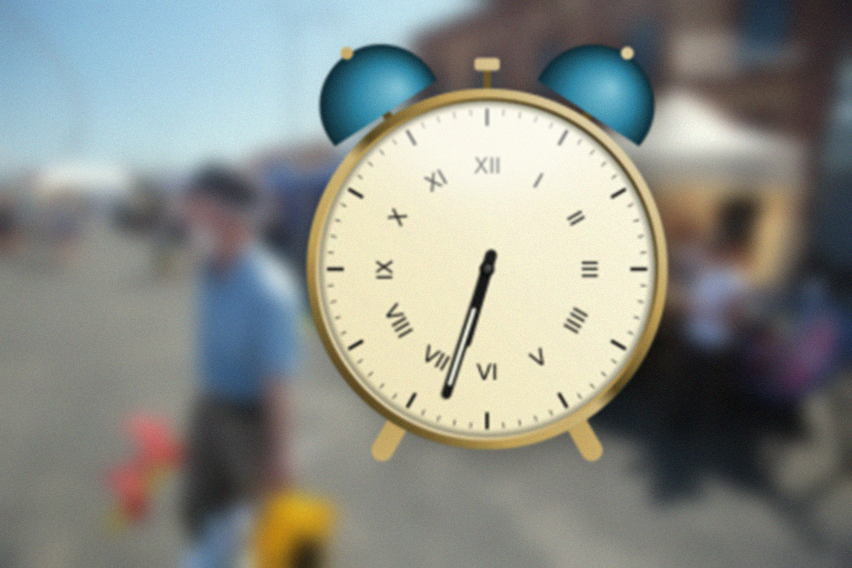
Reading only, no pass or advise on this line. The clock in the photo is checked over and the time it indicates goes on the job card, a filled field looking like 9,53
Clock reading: 6,33
